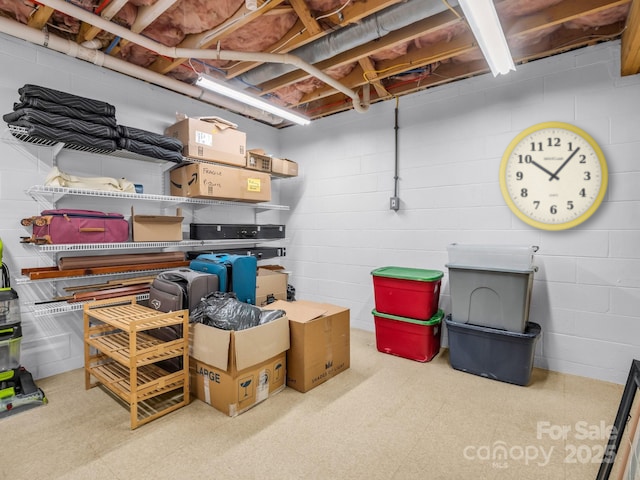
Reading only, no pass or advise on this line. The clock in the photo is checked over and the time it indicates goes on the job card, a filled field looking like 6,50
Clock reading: 10,07
